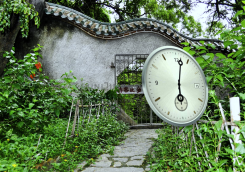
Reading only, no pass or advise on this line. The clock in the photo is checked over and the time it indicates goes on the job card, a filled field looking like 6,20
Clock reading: 6,02
